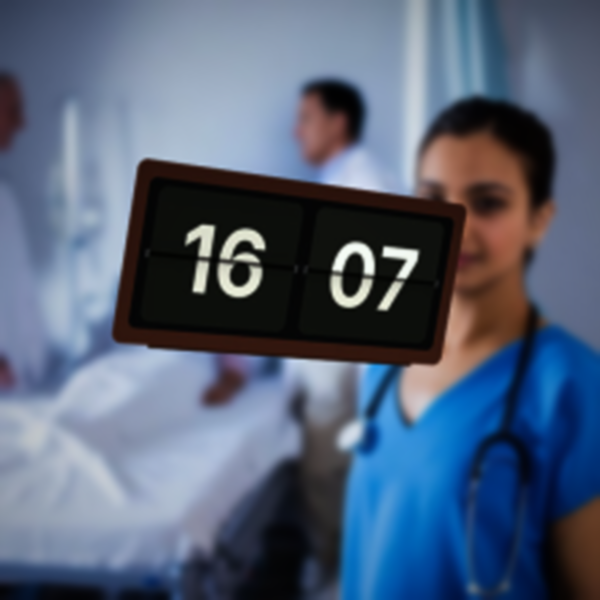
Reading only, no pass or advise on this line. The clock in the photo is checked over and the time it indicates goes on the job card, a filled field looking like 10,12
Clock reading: 16,07
